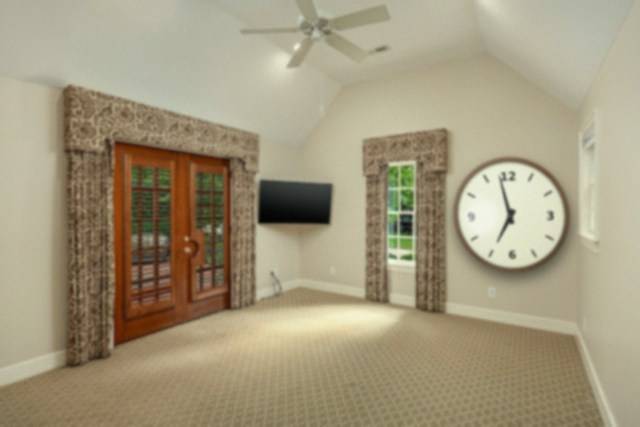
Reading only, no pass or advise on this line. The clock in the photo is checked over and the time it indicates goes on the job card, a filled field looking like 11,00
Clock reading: 6,58
